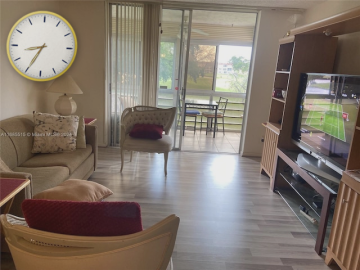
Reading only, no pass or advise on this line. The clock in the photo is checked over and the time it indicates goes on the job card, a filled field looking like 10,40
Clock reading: 8,35
